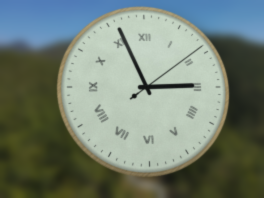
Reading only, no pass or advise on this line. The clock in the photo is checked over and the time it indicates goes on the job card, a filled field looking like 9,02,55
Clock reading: 2,56,09
